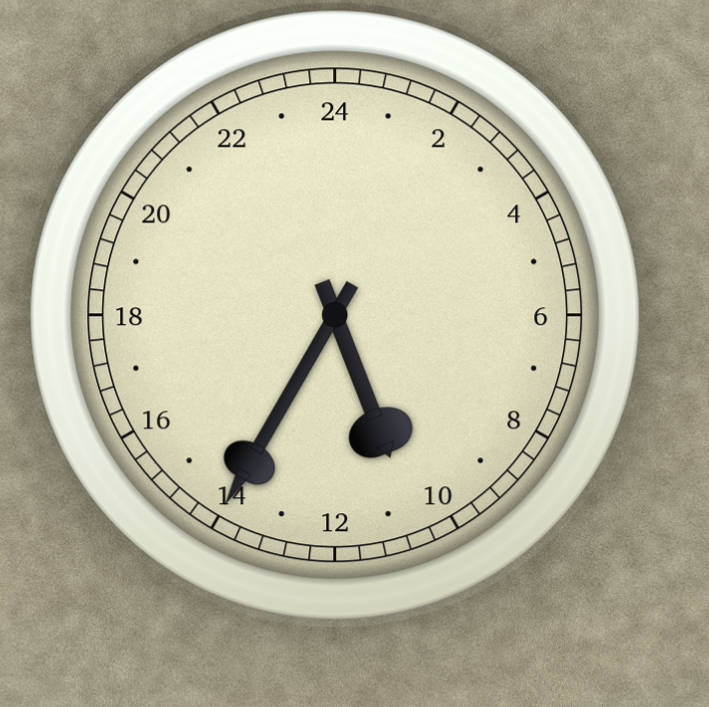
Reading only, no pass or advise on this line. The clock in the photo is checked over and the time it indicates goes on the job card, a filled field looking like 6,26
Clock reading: 10,35
